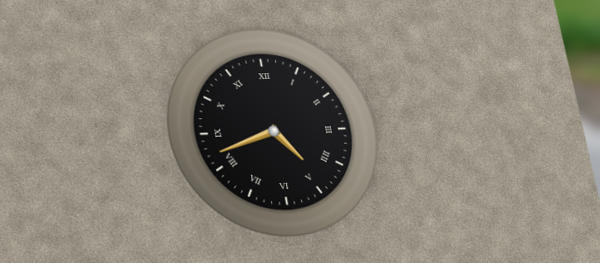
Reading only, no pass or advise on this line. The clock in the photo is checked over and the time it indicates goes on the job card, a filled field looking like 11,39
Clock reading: 4,42
